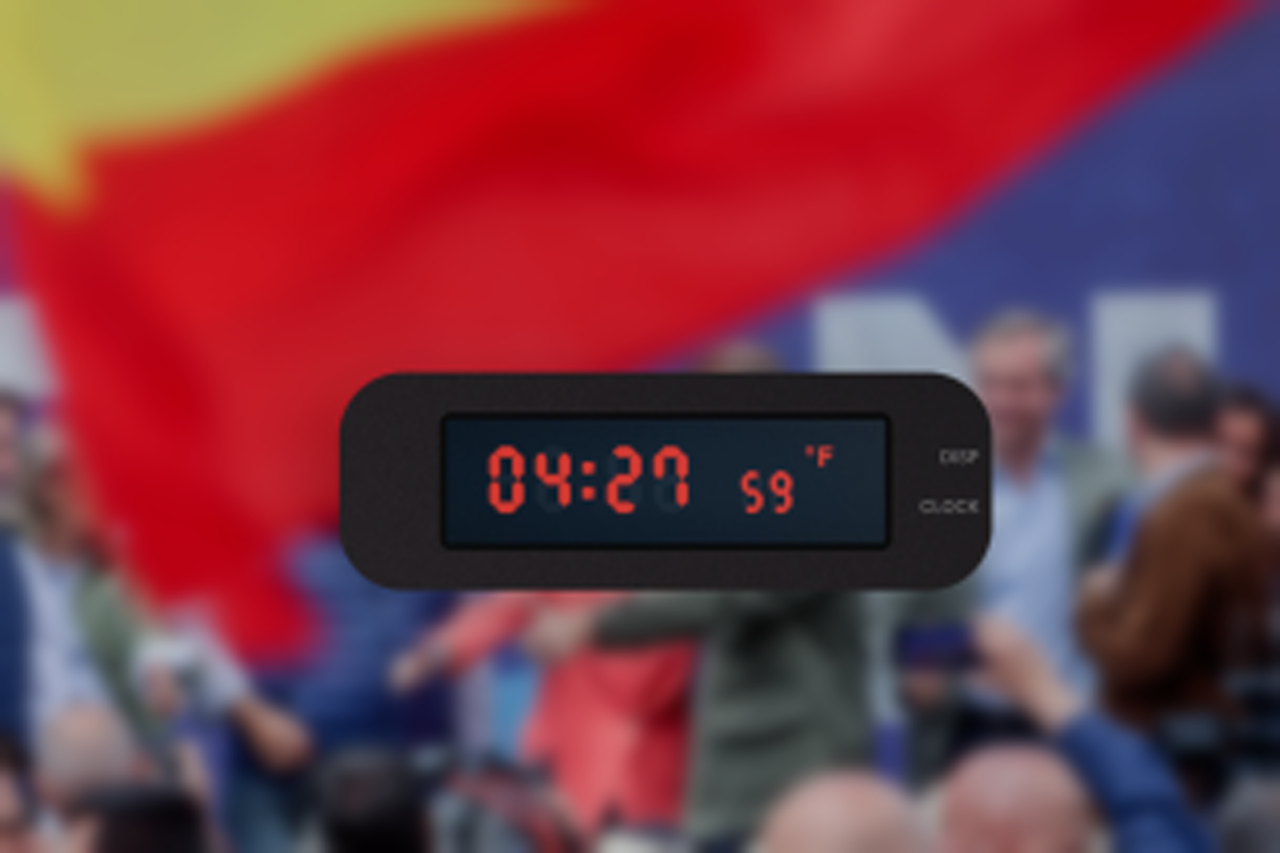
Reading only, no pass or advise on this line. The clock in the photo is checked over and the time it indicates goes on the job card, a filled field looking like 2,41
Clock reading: 4,27
